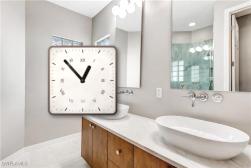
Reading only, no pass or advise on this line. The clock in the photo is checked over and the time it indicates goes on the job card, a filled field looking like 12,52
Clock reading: 12,53
